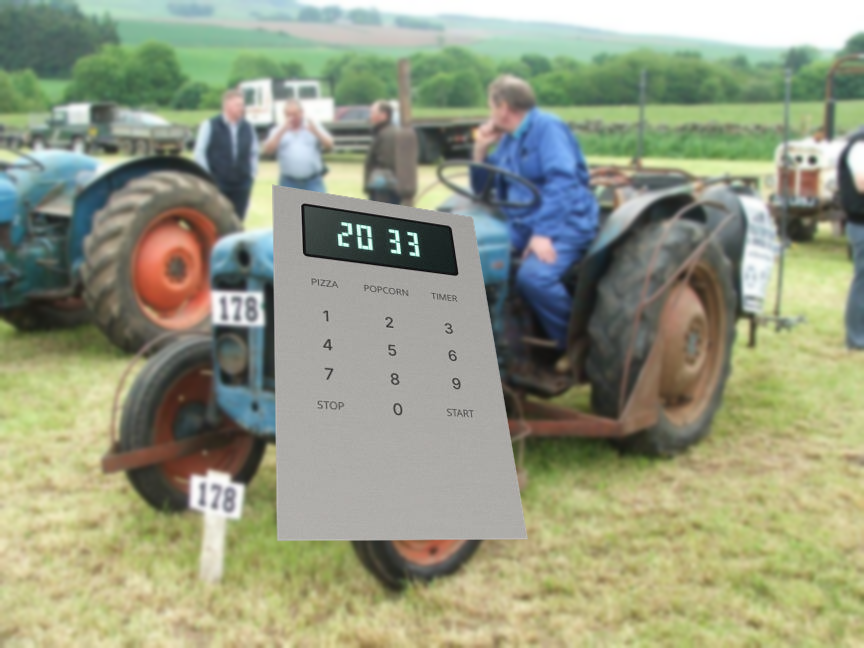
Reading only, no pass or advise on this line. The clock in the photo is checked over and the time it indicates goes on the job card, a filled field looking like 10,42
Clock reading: 20,33
